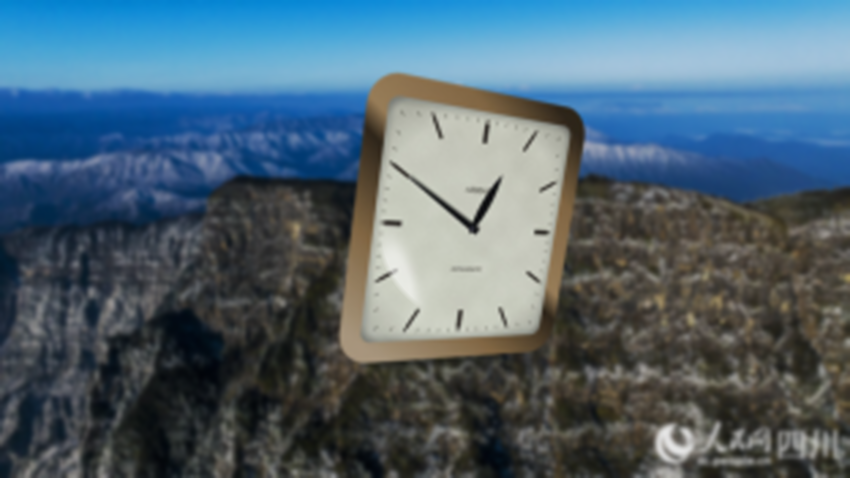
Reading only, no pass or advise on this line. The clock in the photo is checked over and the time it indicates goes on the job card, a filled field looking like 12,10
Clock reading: 12,50
